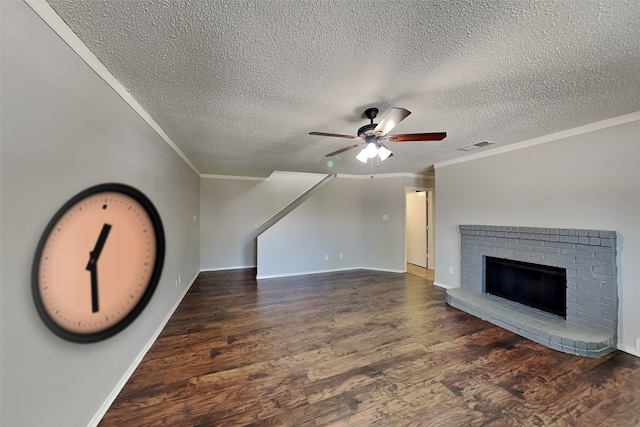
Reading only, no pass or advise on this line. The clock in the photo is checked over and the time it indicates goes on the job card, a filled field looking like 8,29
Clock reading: 12,27
